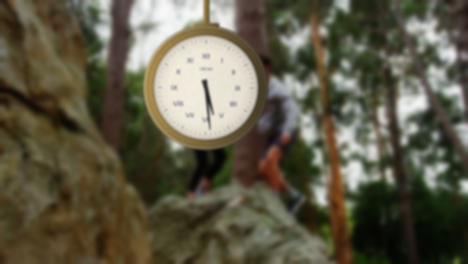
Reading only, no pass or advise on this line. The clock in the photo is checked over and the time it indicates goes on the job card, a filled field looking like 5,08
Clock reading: 5,29
